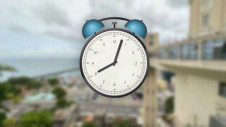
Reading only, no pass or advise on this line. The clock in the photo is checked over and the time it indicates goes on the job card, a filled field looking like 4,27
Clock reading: 8,03
